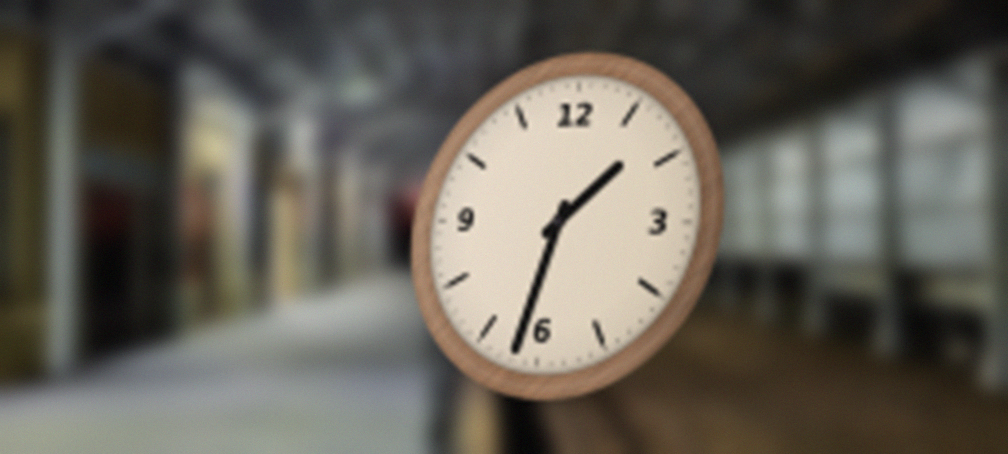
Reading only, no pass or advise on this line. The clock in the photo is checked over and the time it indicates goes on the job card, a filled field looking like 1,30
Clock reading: 1,32
